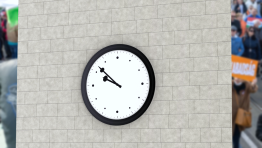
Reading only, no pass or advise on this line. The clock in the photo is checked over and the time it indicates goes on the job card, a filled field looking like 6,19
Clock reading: 9,52
